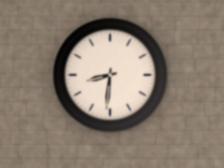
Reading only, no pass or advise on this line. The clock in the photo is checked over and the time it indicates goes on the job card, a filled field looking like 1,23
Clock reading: 8,31
